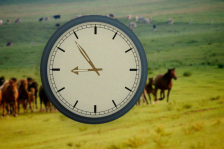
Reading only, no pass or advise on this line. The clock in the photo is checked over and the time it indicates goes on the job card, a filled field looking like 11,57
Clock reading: 8,54
